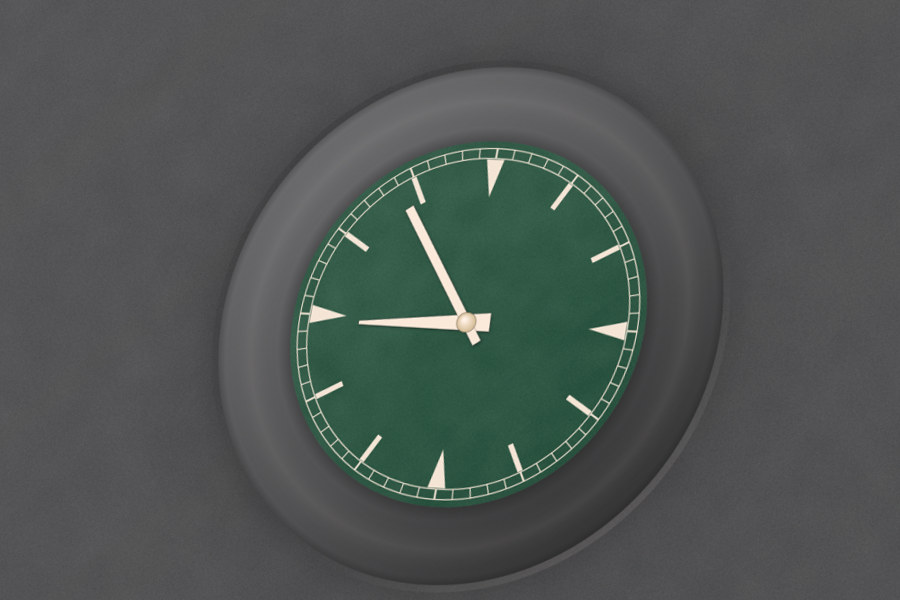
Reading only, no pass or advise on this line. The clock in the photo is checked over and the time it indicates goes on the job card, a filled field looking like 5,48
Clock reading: 8,54
